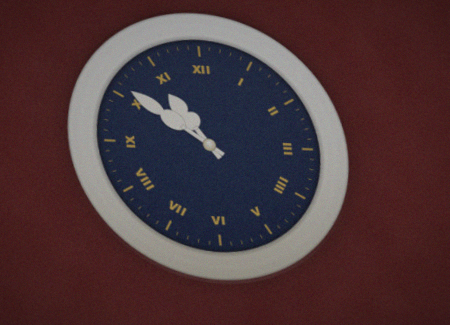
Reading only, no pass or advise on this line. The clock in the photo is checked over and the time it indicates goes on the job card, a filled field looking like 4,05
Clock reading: 10,51
